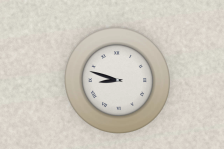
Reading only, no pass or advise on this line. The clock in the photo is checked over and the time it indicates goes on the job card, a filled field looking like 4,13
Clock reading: 8,48
